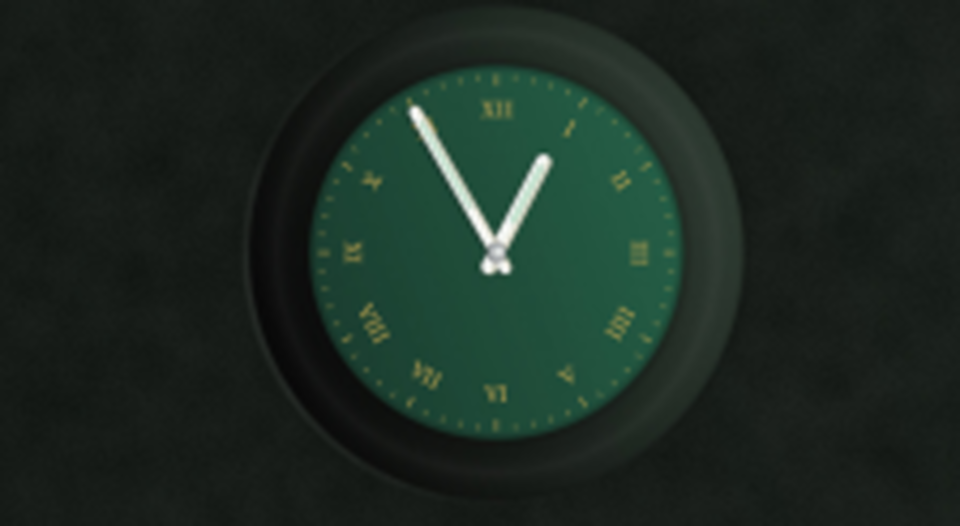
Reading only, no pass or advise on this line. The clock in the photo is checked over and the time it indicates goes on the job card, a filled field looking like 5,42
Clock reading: 12,55
